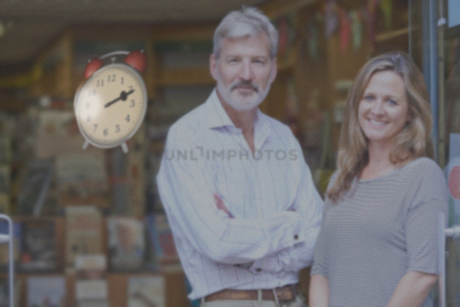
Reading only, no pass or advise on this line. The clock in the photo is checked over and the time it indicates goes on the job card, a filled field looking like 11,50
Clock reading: 2,11
